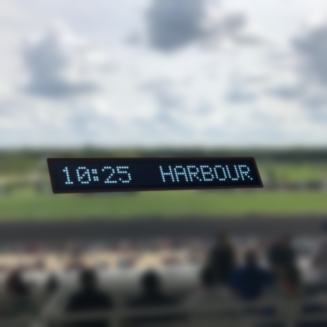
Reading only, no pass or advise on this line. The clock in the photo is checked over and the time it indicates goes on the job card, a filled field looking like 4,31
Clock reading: 10,25
